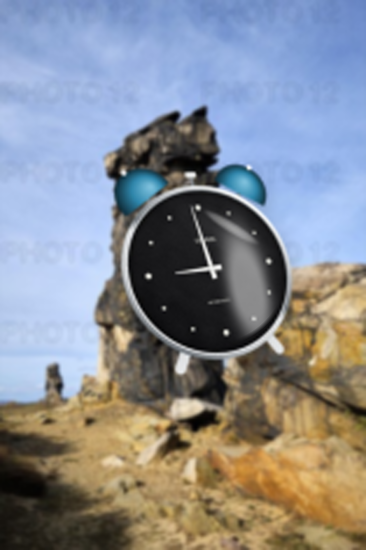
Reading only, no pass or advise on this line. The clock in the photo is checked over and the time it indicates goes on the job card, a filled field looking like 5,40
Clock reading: 8,59
